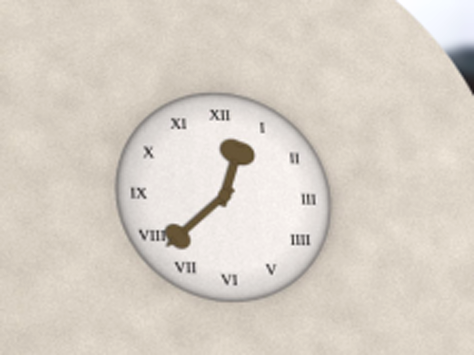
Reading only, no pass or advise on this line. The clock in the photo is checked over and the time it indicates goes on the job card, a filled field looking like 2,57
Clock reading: 12,38
